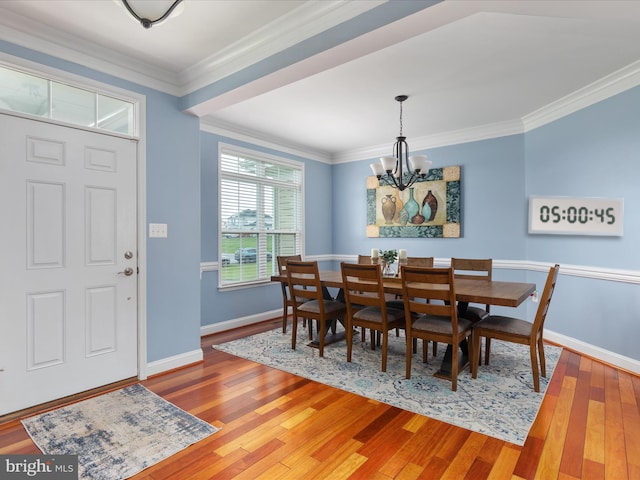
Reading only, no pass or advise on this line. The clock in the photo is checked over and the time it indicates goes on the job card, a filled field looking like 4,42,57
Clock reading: 5,00,45
